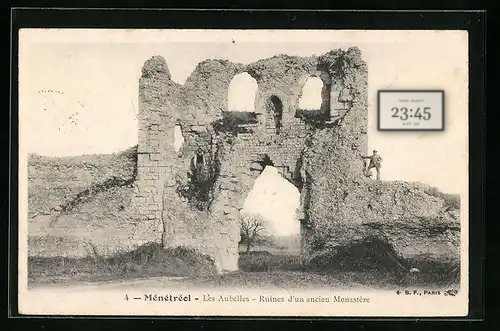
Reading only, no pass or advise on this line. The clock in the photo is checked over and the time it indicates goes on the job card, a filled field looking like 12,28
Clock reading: 23,45
